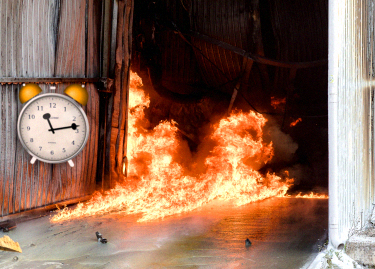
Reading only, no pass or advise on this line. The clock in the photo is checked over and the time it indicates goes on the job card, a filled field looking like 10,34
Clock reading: 11,13
